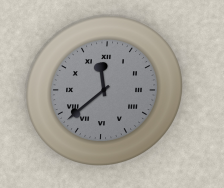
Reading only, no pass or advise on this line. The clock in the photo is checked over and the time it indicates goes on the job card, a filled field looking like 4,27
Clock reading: 11,38
